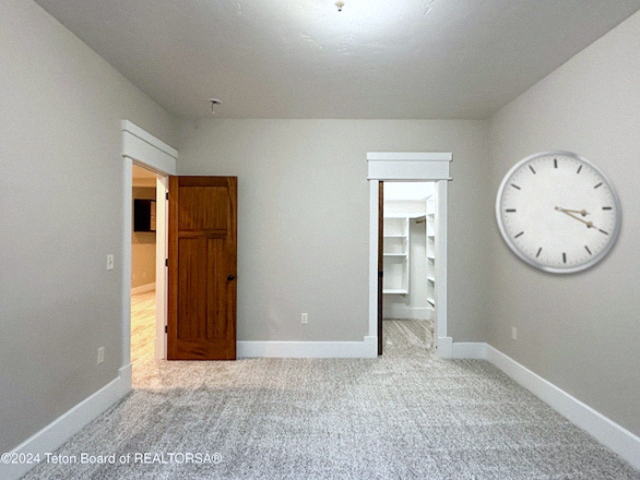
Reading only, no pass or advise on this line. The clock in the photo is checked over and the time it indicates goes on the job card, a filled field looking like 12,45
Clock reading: 3,20
